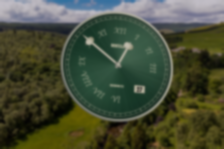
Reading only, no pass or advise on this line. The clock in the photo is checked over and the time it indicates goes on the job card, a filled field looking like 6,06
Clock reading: 12,51
